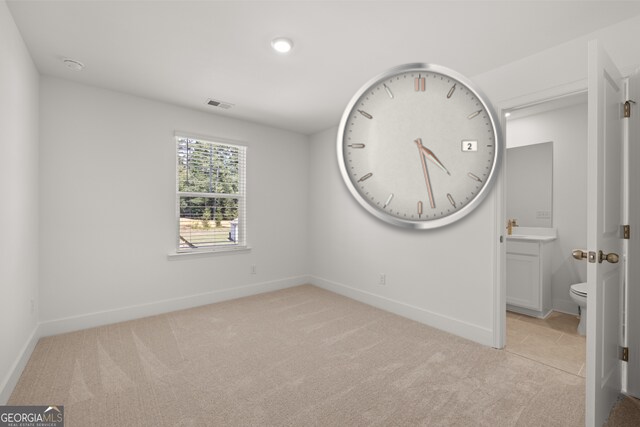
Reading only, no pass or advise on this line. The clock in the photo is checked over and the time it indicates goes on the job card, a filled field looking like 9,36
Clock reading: 4,28
